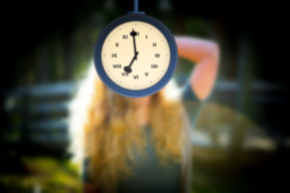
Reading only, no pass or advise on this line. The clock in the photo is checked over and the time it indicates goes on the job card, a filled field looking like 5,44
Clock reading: 6,59
